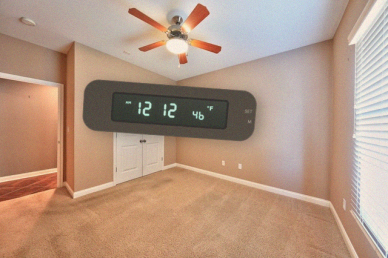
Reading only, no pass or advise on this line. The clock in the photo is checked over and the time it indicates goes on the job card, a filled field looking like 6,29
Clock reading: 12,12
